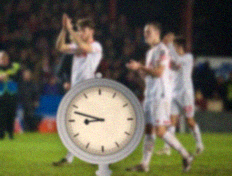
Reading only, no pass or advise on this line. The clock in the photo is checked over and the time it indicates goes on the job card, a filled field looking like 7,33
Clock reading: 8,48
